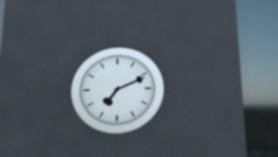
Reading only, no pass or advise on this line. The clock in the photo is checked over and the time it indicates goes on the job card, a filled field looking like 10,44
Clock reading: 7,11
